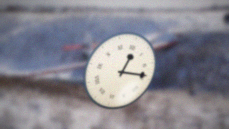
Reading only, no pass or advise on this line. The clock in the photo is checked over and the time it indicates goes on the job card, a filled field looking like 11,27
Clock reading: 12,14
